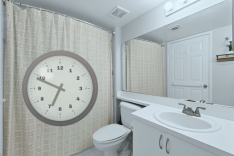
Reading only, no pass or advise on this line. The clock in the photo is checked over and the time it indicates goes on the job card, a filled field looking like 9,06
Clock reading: 6,49
